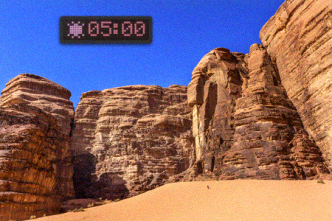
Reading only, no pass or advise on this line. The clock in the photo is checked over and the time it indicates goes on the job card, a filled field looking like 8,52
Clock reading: 5,00
